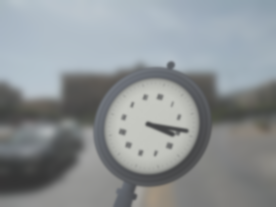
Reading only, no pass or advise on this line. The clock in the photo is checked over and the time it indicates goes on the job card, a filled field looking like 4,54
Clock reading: 3,14
